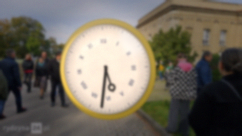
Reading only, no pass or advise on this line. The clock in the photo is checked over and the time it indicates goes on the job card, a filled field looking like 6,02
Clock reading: 5,32
